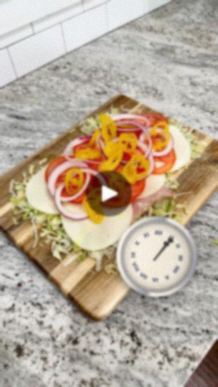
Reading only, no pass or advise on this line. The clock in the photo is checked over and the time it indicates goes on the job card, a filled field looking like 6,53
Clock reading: 1,06
